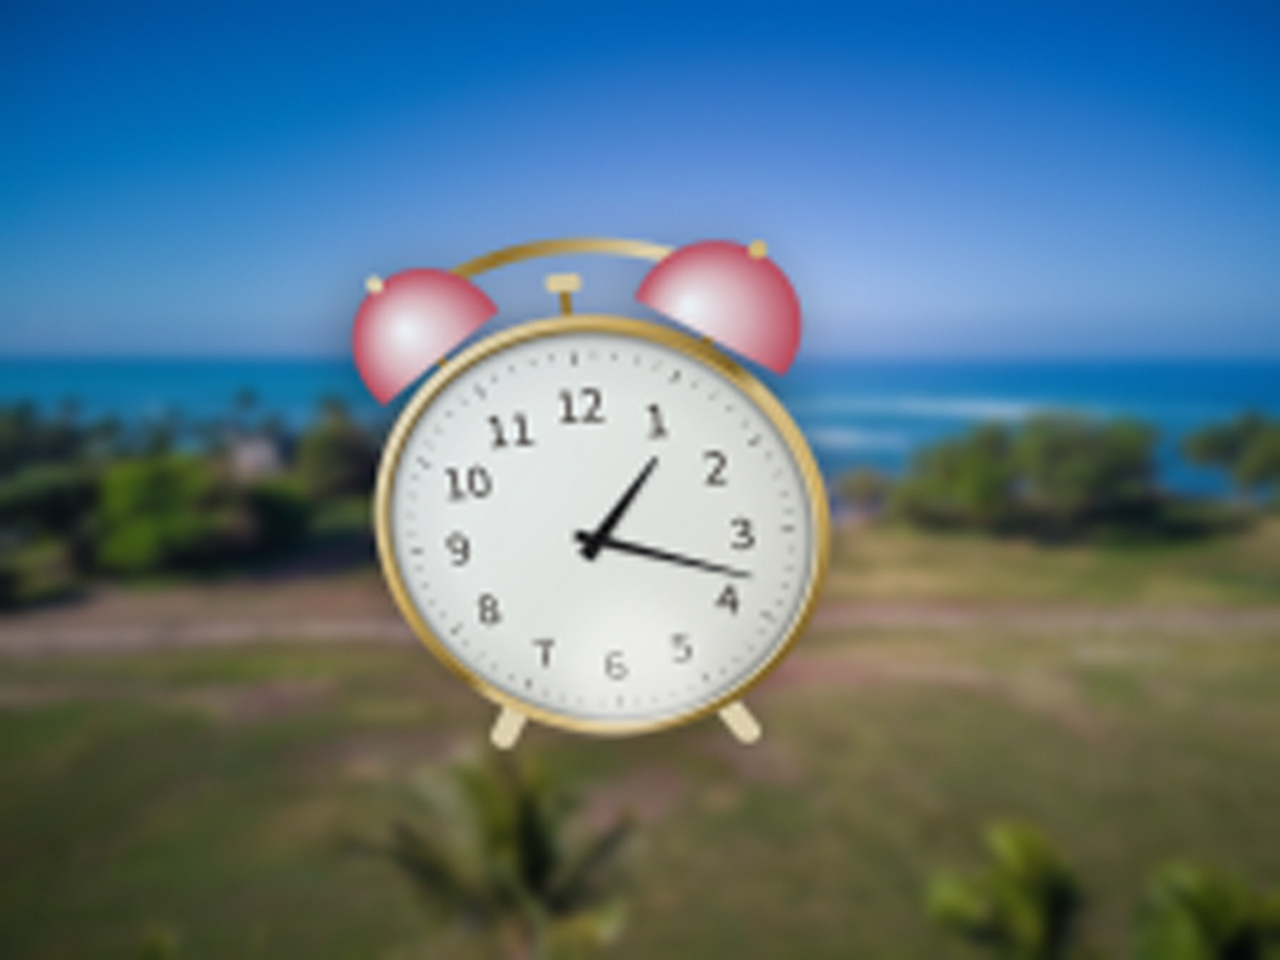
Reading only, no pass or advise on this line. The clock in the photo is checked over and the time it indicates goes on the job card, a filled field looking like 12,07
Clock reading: 1,18
